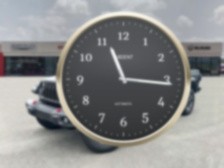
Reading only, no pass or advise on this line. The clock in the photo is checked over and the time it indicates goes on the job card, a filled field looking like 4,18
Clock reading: 11,16
